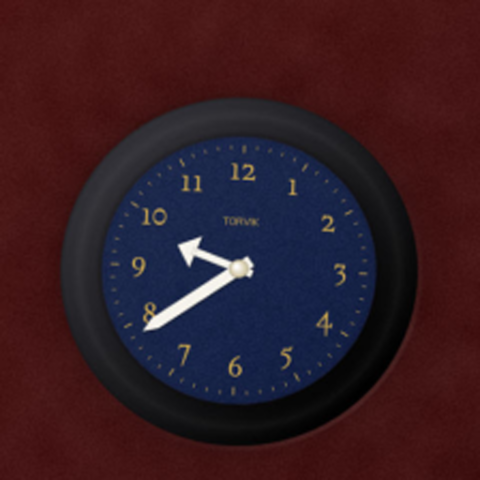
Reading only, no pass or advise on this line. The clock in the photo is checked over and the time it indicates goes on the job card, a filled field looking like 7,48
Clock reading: 9,39
